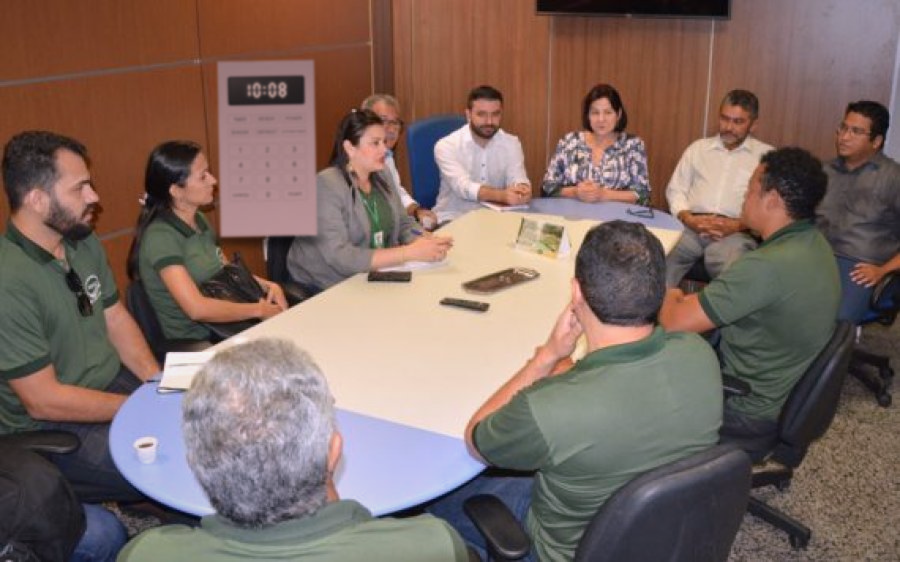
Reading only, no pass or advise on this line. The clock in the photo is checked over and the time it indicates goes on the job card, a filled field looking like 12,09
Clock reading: 10,08
